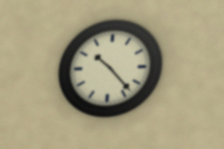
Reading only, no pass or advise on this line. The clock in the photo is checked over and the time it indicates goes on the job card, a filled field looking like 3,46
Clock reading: 10,23
